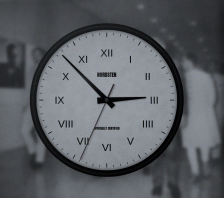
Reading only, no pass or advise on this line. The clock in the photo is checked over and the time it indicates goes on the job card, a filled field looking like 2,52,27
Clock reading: 2,52,34
